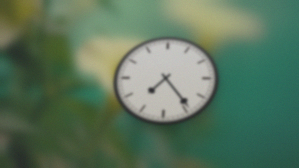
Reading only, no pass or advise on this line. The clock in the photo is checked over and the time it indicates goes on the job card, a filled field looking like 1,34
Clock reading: 7,24
